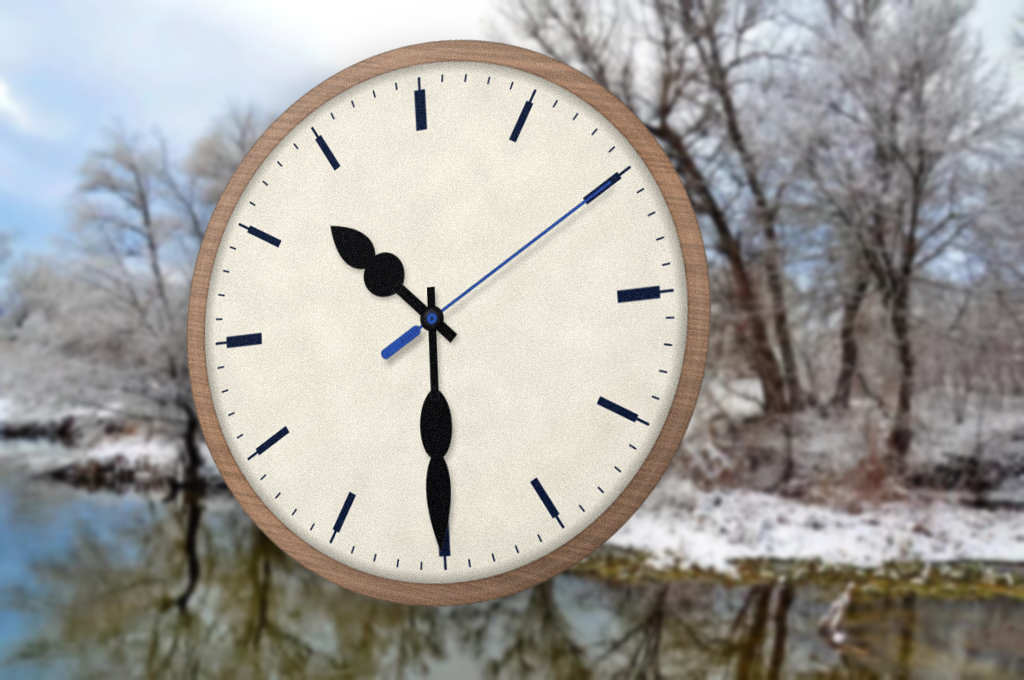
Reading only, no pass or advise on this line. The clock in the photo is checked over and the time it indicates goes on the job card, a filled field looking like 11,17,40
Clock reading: 10,30,10
